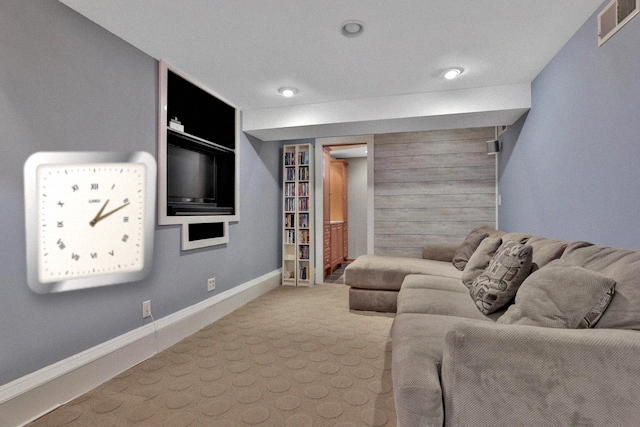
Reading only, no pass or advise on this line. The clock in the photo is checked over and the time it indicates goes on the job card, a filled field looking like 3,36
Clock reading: 1,11
